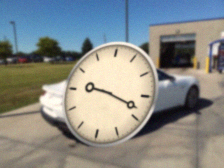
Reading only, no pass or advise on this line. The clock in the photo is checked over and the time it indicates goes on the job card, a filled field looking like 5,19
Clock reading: 9,18
